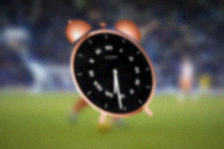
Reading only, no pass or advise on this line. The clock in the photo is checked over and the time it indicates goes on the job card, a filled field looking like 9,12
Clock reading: 6,31
